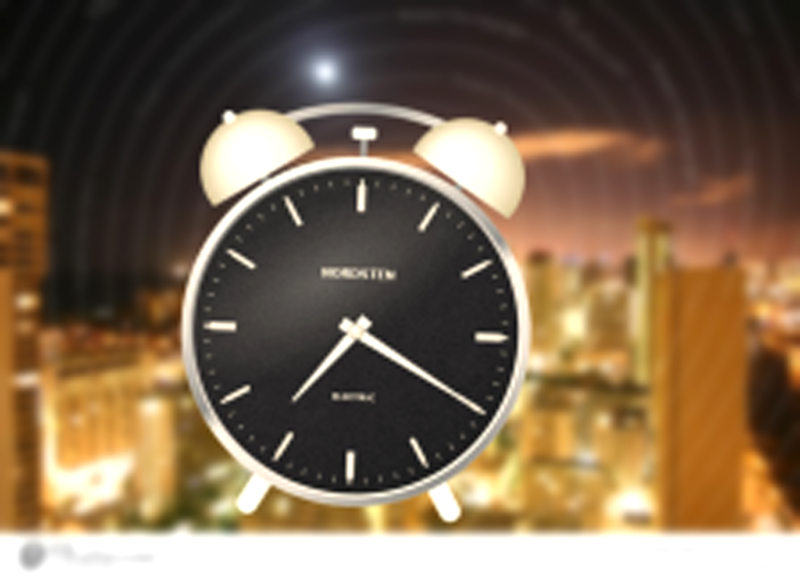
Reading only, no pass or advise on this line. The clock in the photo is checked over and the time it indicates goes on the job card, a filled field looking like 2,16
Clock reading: 7,20
